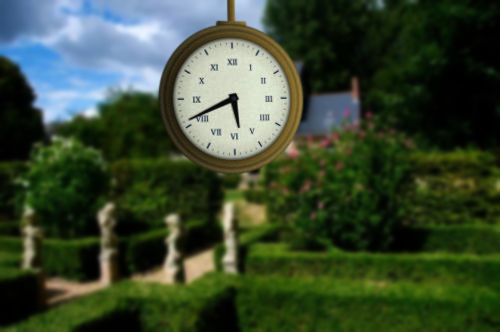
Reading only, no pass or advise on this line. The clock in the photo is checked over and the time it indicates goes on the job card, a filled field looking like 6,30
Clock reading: 5,41
